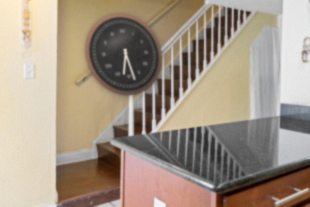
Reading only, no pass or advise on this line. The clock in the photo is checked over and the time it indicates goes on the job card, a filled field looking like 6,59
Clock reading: 6,28
